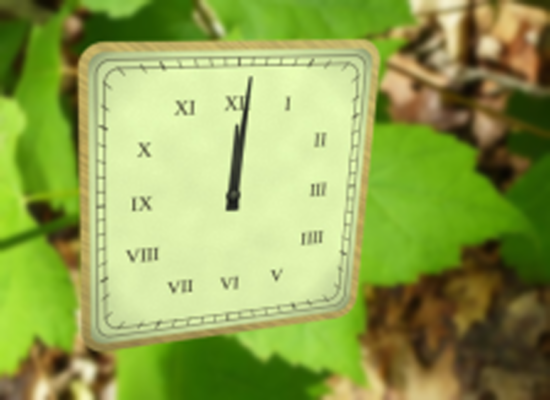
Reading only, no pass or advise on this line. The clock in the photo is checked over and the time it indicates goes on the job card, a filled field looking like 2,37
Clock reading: 12,01
